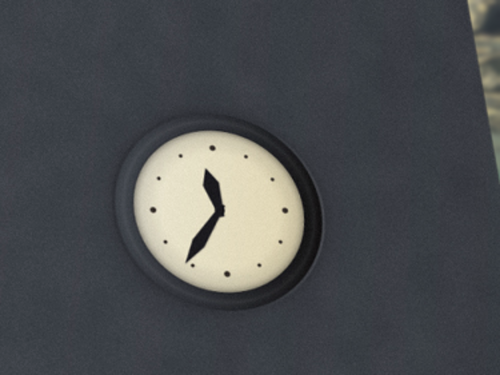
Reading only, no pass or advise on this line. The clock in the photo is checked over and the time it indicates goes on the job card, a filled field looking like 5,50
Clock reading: 11,36
